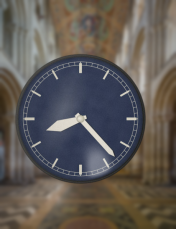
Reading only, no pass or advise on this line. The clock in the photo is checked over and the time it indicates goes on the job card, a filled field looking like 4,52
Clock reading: 8,23
